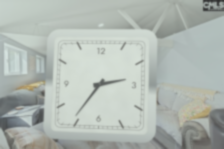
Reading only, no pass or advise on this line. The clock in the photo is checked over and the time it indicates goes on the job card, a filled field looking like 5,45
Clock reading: 2,36
